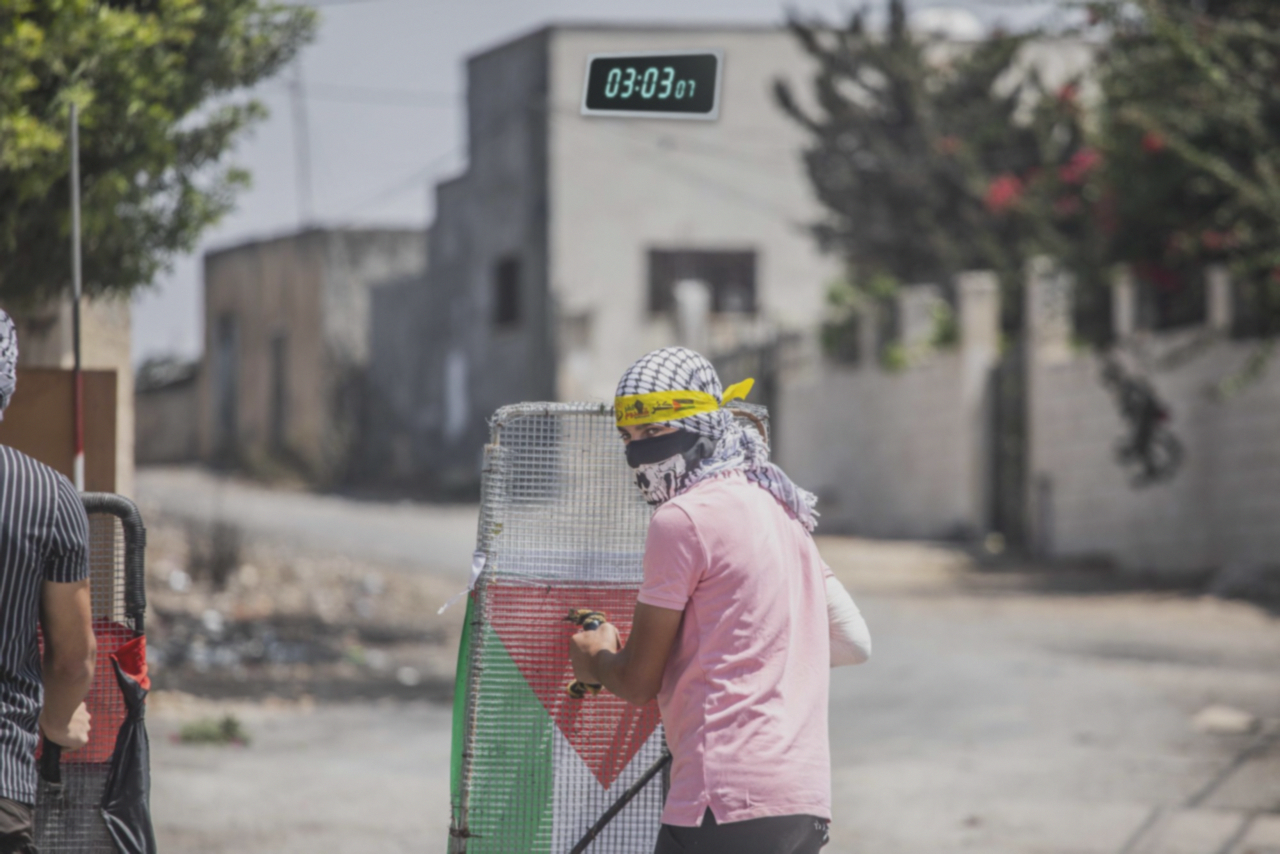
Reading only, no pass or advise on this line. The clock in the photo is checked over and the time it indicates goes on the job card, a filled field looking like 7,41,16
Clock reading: 3,03,07
